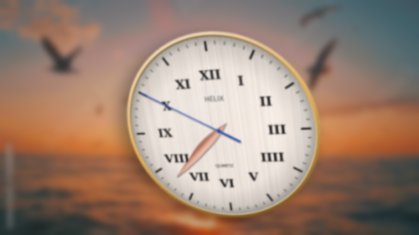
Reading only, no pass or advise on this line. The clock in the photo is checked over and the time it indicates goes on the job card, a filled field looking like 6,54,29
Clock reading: 7,37,50
